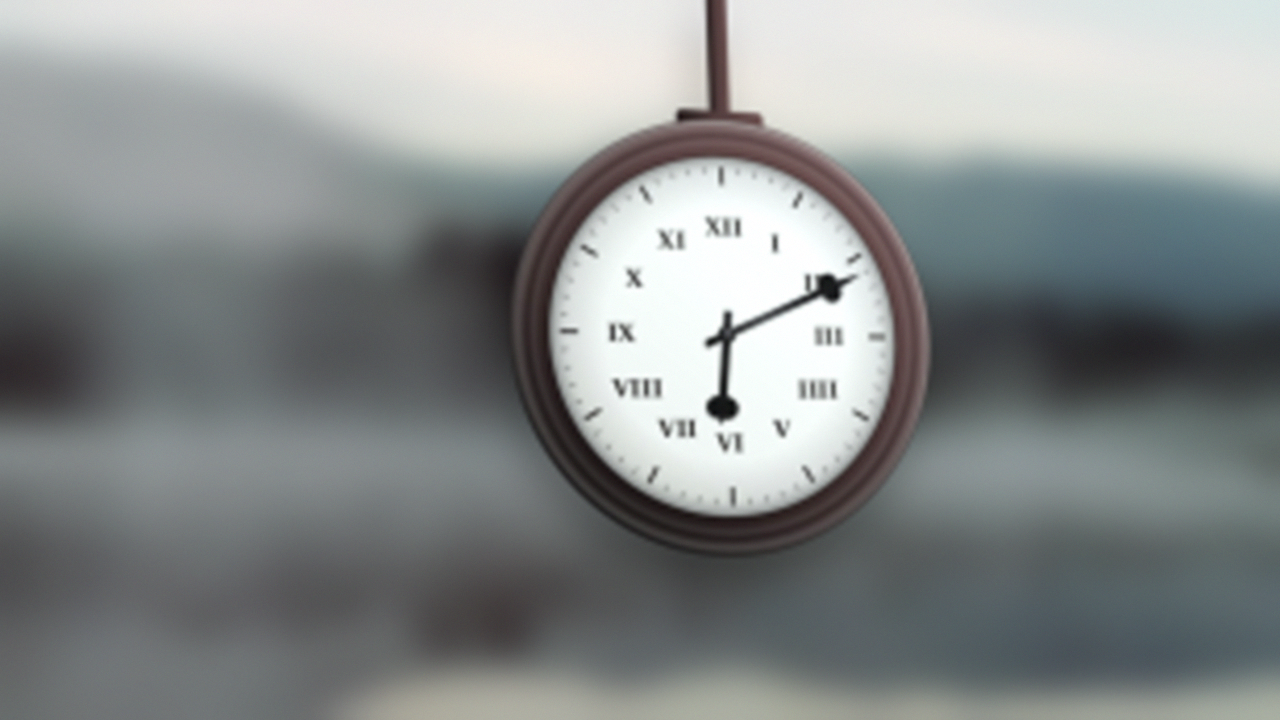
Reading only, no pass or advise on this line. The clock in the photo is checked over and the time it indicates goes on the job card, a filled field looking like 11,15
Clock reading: 6,11
